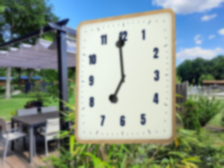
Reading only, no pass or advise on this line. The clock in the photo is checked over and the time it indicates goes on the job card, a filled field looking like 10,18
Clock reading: 6,59
